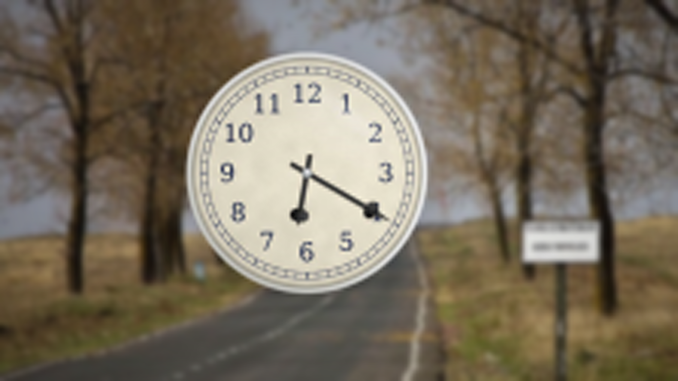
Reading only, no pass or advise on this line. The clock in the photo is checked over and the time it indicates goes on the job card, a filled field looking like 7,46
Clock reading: 6,20
